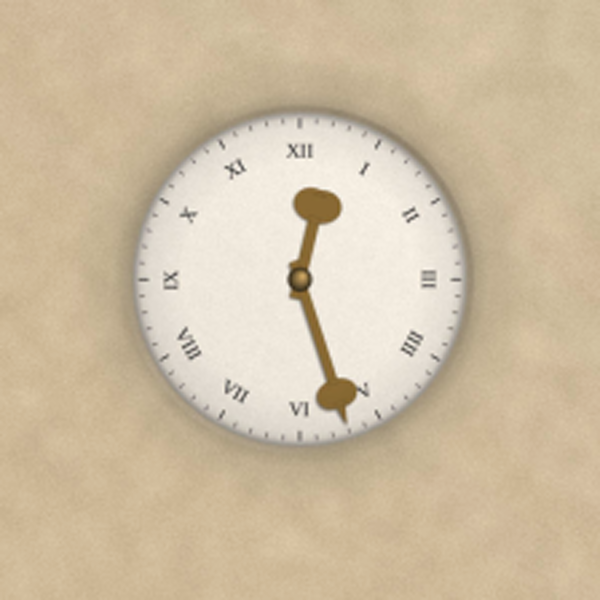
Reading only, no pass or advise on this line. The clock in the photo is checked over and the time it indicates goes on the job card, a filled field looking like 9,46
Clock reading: 12,27
